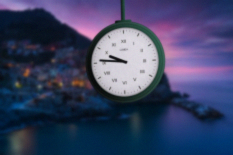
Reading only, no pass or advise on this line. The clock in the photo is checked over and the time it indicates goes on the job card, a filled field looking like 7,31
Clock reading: 9,46
